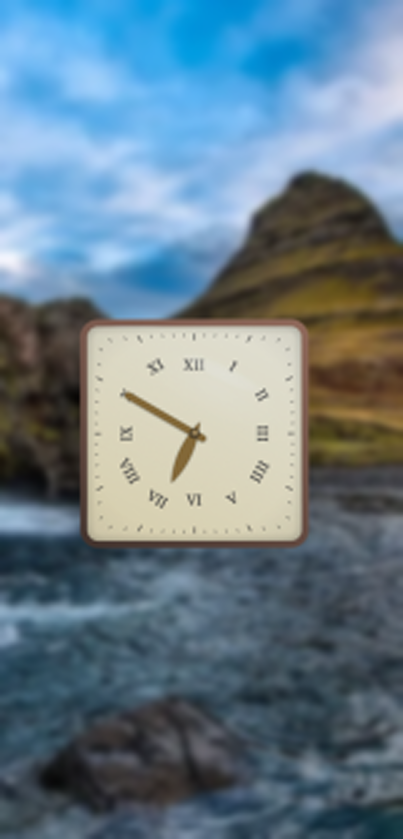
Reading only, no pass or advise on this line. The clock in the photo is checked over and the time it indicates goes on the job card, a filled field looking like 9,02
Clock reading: 6,50
